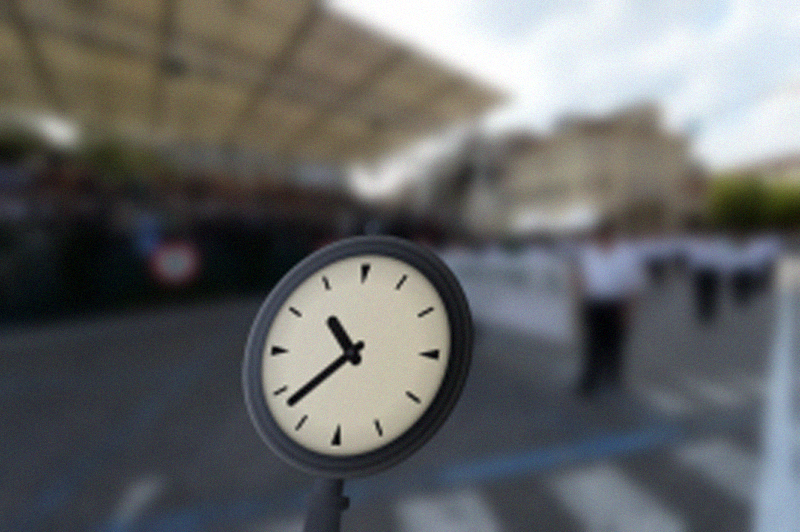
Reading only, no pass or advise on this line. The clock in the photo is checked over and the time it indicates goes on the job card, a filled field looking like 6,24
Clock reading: 10,38
